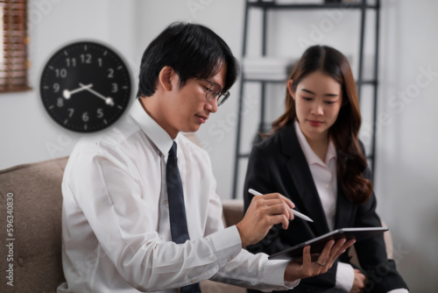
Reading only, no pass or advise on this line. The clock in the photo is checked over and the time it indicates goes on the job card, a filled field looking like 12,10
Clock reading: 8,20
